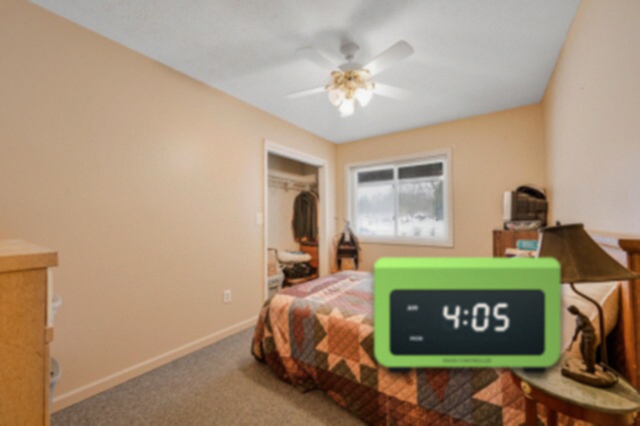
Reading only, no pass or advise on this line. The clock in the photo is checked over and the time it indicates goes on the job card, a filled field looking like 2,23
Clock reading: 4,05
